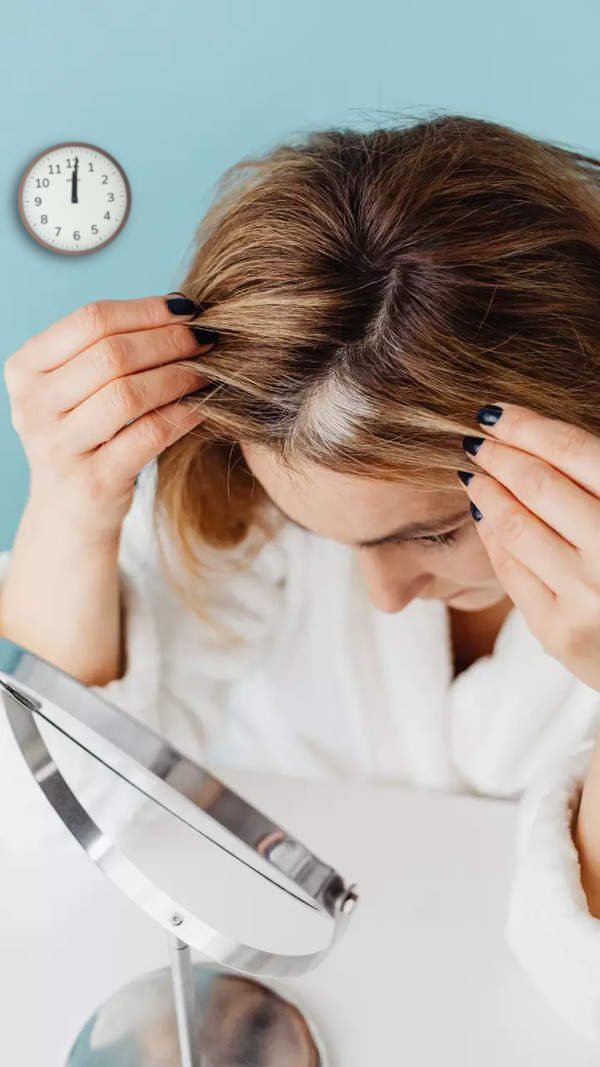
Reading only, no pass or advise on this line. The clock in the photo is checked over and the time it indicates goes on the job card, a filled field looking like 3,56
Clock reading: 12,01
